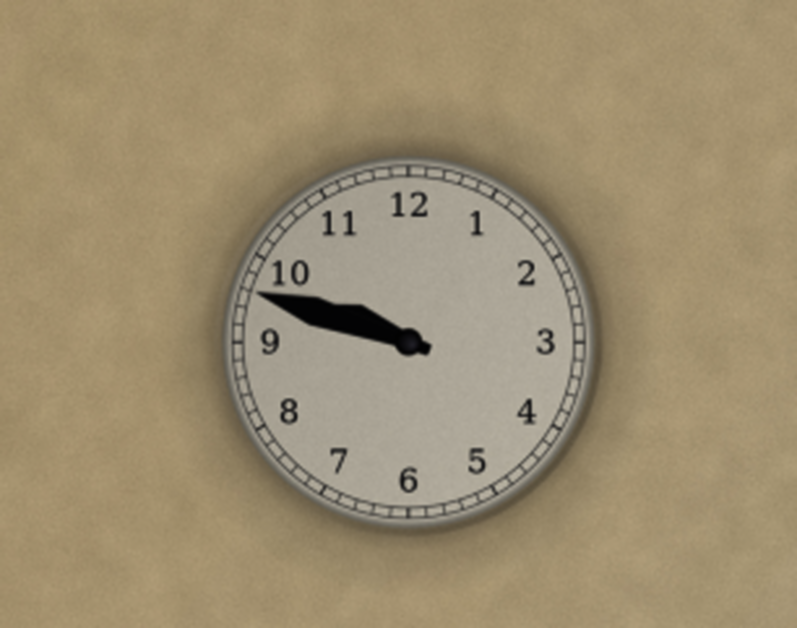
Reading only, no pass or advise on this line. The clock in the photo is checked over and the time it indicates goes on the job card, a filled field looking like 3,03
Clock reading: 9,48
